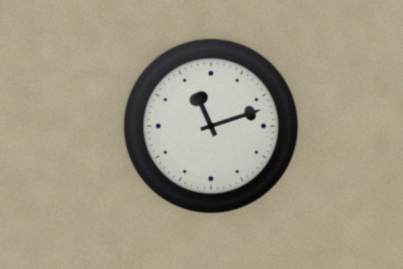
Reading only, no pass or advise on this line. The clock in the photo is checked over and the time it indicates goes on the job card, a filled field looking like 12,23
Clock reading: 11,12
